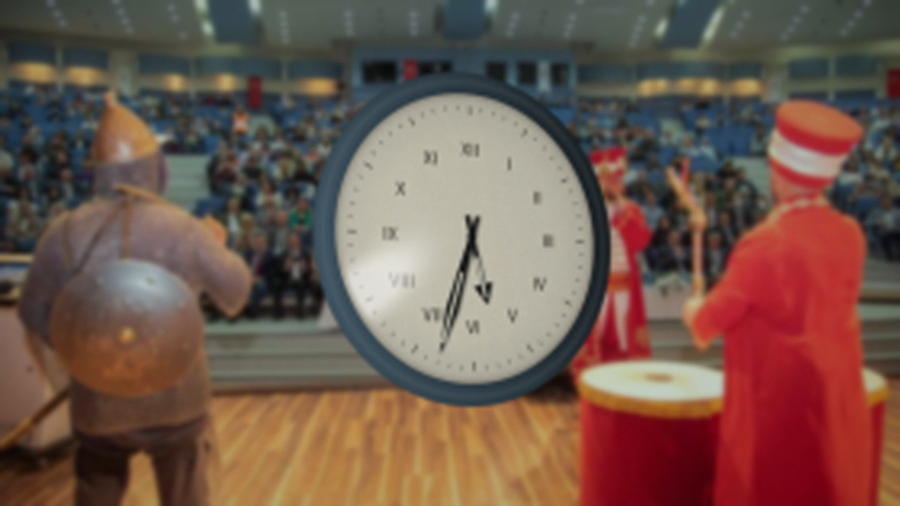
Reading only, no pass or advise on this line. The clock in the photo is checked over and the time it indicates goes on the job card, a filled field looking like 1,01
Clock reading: 5,33
